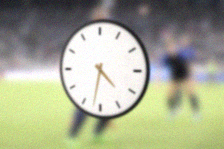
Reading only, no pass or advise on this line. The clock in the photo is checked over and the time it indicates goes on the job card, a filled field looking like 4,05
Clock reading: 4,32
